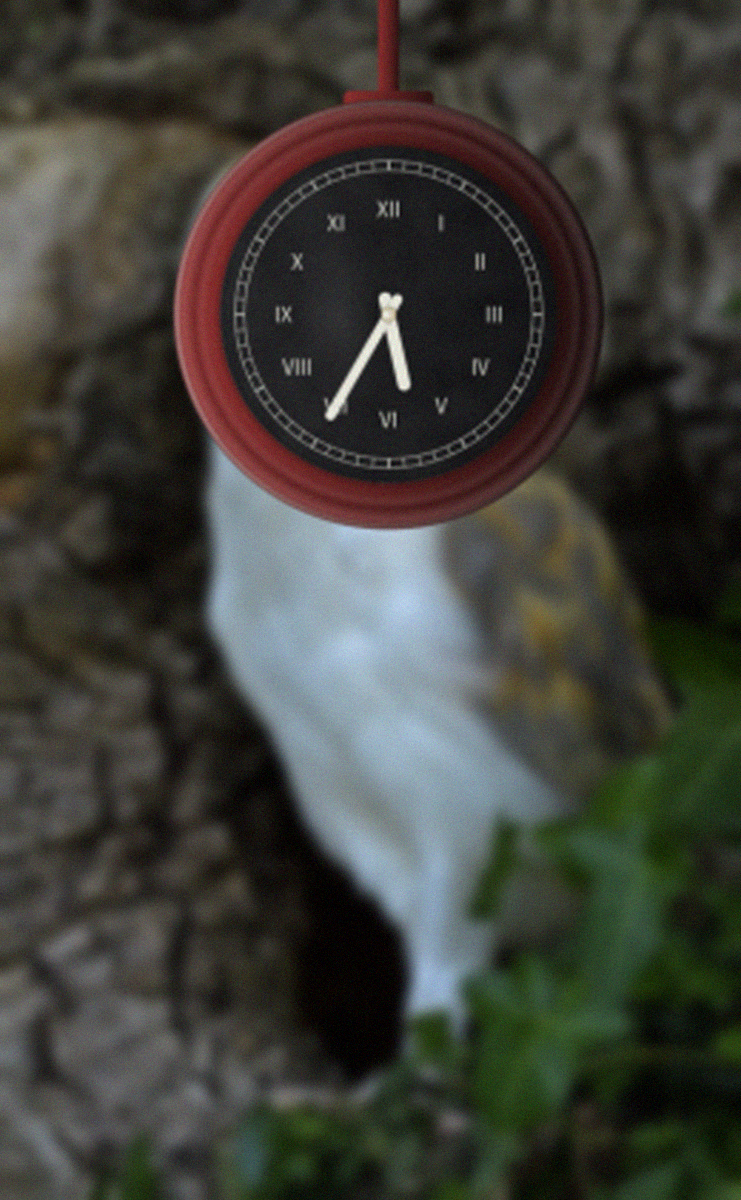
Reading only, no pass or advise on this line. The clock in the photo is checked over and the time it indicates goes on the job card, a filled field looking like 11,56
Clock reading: 5,35
